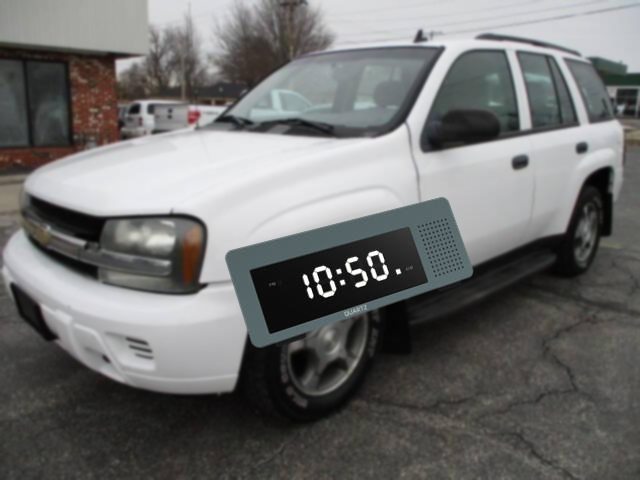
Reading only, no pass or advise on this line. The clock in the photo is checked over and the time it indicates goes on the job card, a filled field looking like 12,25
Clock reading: 10,50
